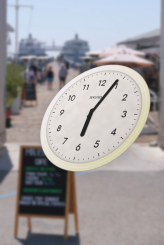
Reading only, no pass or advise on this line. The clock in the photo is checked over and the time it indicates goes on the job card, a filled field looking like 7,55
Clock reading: 6,04
